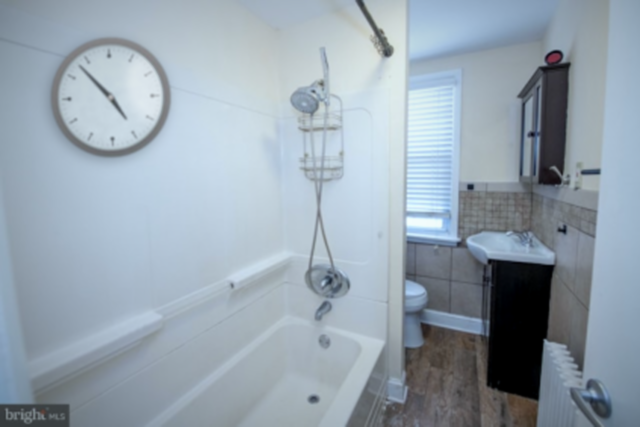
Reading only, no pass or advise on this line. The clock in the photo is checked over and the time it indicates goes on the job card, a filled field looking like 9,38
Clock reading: 4,53
